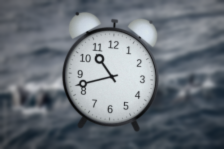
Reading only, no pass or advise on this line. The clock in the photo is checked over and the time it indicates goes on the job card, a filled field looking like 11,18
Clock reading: 10,42
